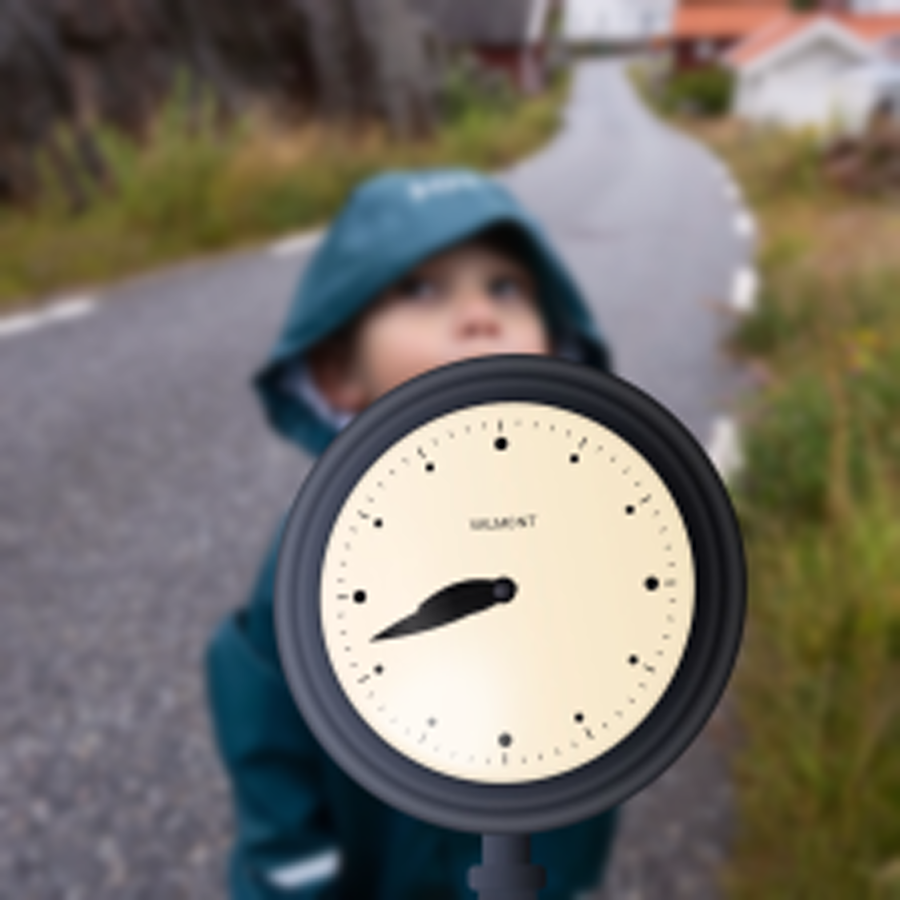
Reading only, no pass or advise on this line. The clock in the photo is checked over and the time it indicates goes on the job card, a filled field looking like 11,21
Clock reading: 8,42
